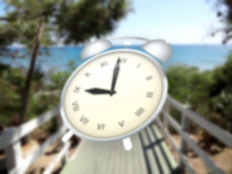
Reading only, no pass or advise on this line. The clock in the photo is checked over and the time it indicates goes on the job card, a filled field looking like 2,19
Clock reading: 8,59
